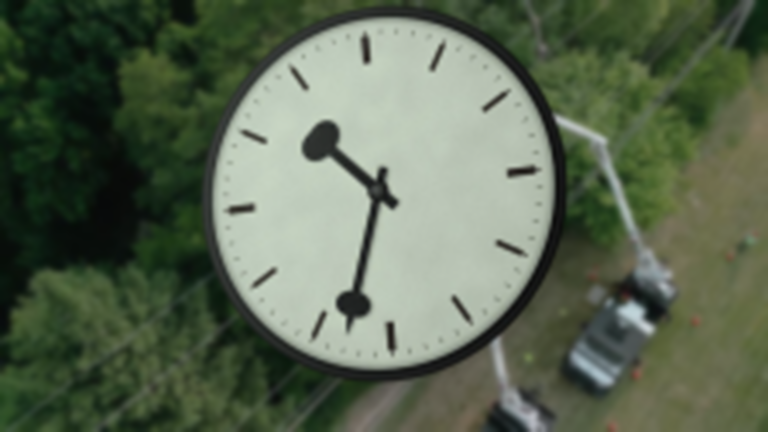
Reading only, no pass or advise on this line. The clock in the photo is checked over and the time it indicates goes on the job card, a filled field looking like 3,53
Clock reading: 10,33
